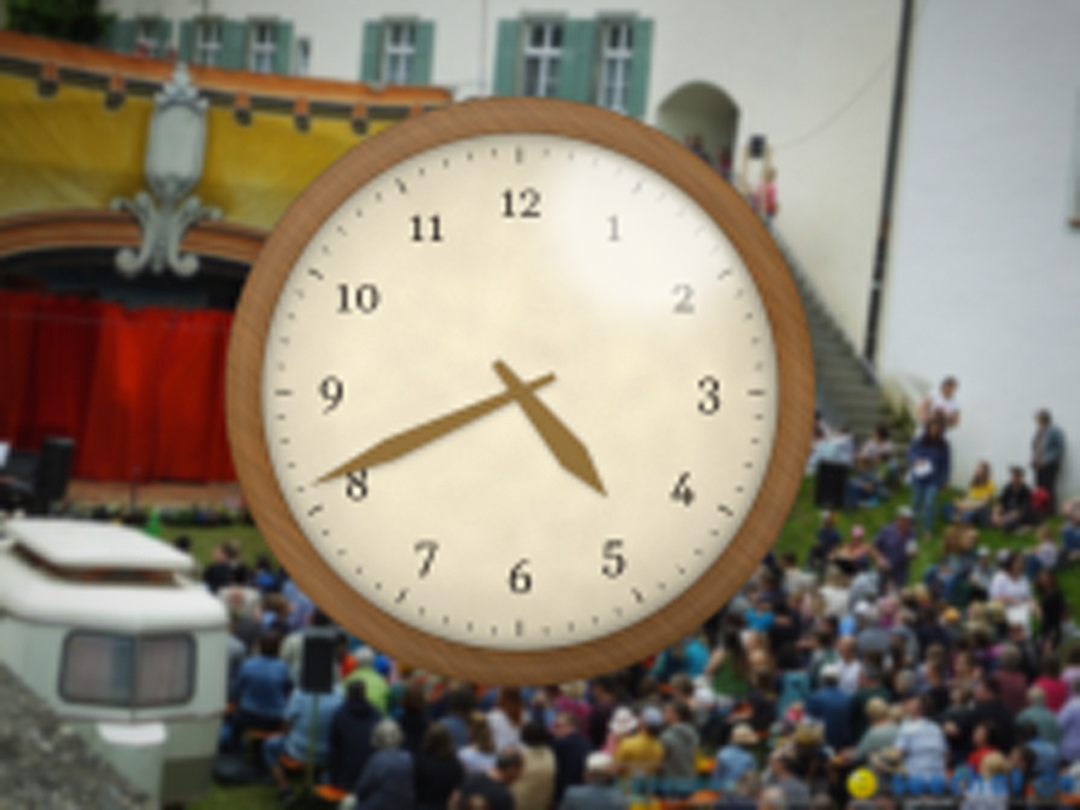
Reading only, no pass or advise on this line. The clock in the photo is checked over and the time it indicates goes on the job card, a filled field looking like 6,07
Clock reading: 4,41
